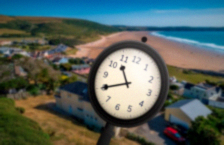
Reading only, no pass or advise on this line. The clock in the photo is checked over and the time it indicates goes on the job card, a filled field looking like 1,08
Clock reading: 10,40
